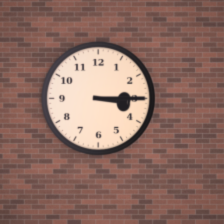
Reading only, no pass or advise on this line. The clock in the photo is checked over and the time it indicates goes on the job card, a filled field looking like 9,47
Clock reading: 3,15
